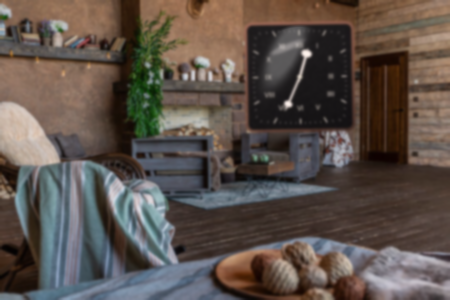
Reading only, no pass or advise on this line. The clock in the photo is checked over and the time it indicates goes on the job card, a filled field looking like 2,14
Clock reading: 12,34
